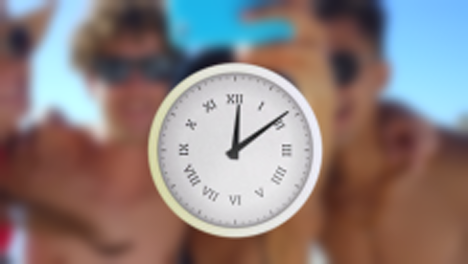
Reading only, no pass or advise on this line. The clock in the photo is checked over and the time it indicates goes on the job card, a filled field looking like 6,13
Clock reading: 12,09
